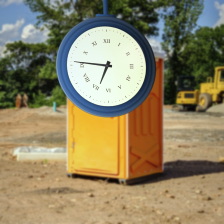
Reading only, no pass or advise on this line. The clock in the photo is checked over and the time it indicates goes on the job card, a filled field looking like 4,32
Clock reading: 6,46
